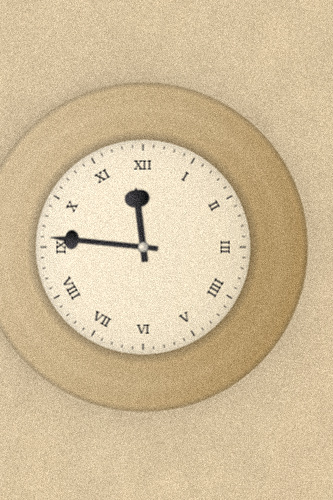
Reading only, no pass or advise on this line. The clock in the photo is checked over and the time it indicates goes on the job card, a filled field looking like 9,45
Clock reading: 11,46
